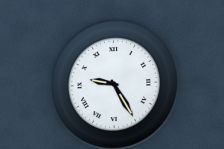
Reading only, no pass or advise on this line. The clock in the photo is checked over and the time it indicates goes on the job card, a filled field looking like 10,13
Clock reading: 9,25
